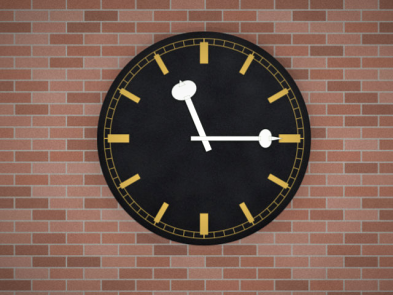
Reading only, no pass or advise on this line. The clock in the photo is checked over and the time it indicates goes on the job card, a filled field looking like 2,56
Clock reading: 11,15
